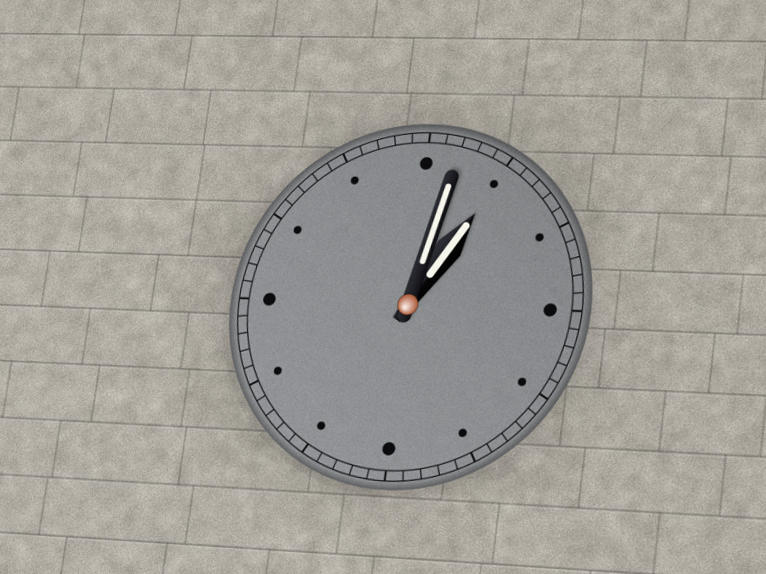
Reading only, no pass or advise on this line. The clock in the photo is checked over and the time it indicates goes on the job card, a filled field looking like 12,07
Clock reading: 1,02
